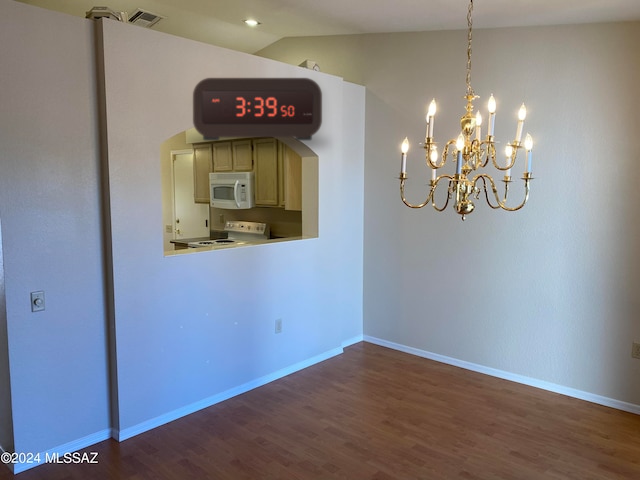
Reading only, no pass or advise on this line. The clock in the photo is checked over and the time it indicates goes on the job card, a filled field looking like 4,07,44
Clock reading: 3,39,50
